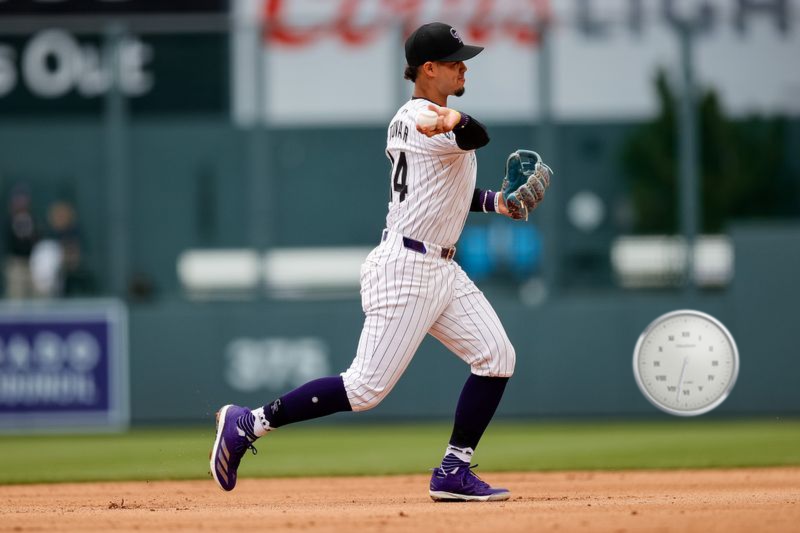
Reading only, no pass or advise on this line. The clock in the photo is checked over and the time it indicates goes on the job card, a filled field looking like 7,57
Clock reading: 6,32
